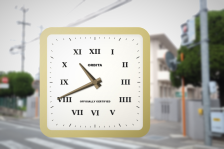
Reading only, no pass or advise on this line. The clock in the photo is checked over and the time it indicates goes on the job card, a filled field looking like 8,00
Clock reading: 10,41
